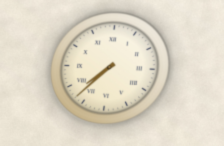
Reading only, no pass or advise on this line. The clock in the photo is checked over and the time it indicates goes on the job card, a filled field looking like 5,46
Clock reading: 7,37
